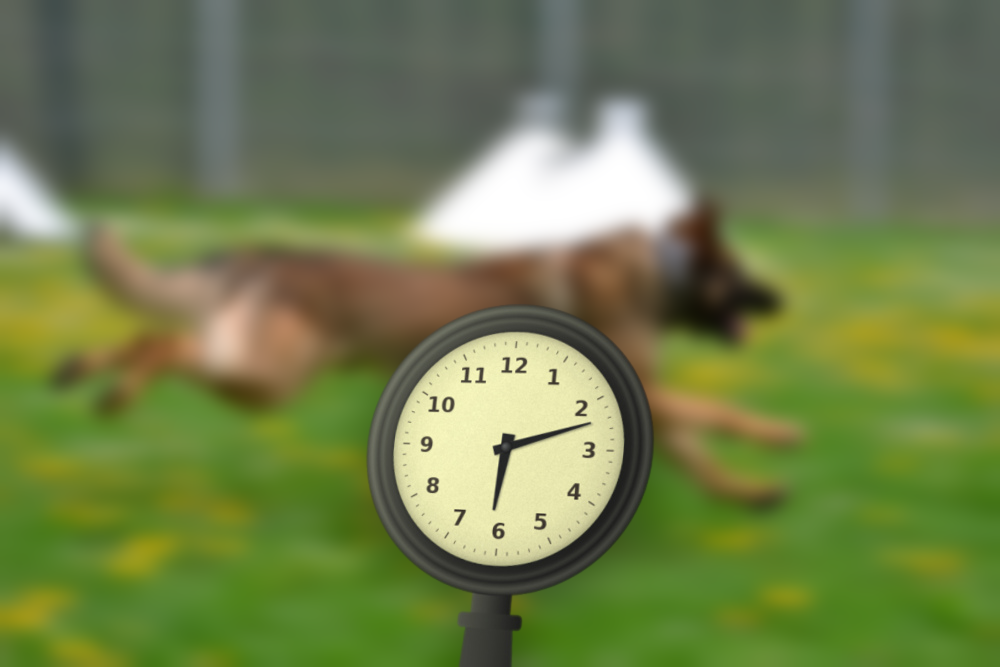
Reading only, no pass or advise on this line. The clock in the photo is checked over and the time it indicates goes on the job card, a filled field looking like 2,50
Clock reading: 6,12
